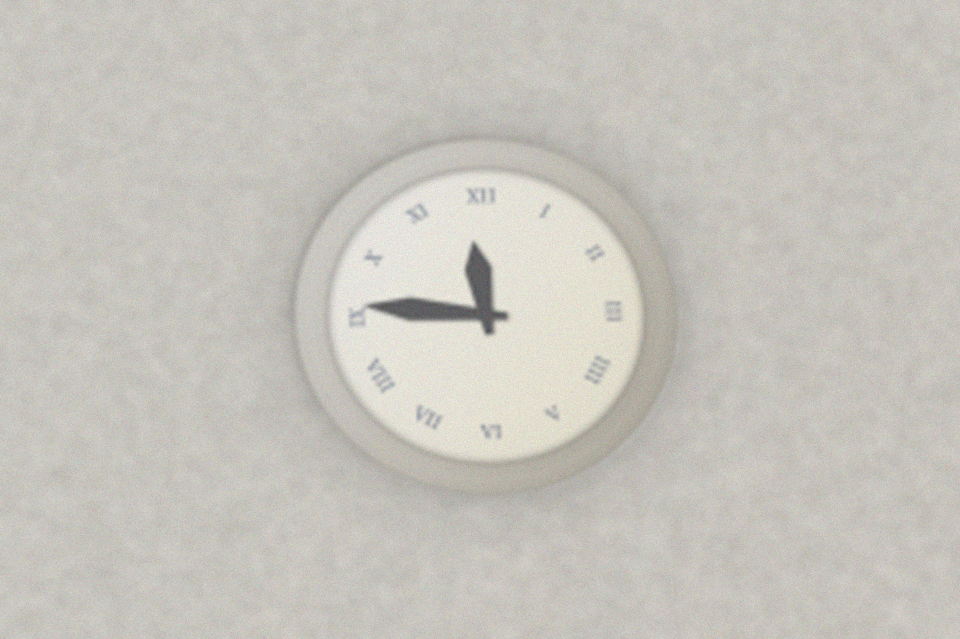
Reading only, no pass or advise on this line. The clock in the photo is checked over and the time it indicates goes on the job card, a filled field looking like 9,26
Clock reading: 11,46
